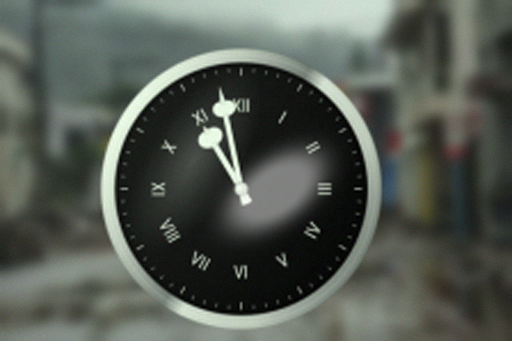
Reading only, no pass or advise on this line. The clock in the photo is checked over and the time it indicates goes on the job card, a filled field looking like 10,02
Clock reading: 10,58
